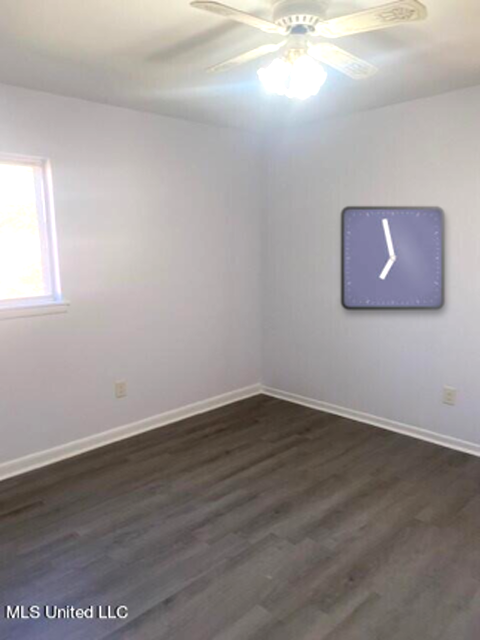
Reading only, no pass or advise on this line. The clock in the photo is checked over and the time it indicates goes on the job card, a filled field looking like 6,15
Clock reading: 6,58
